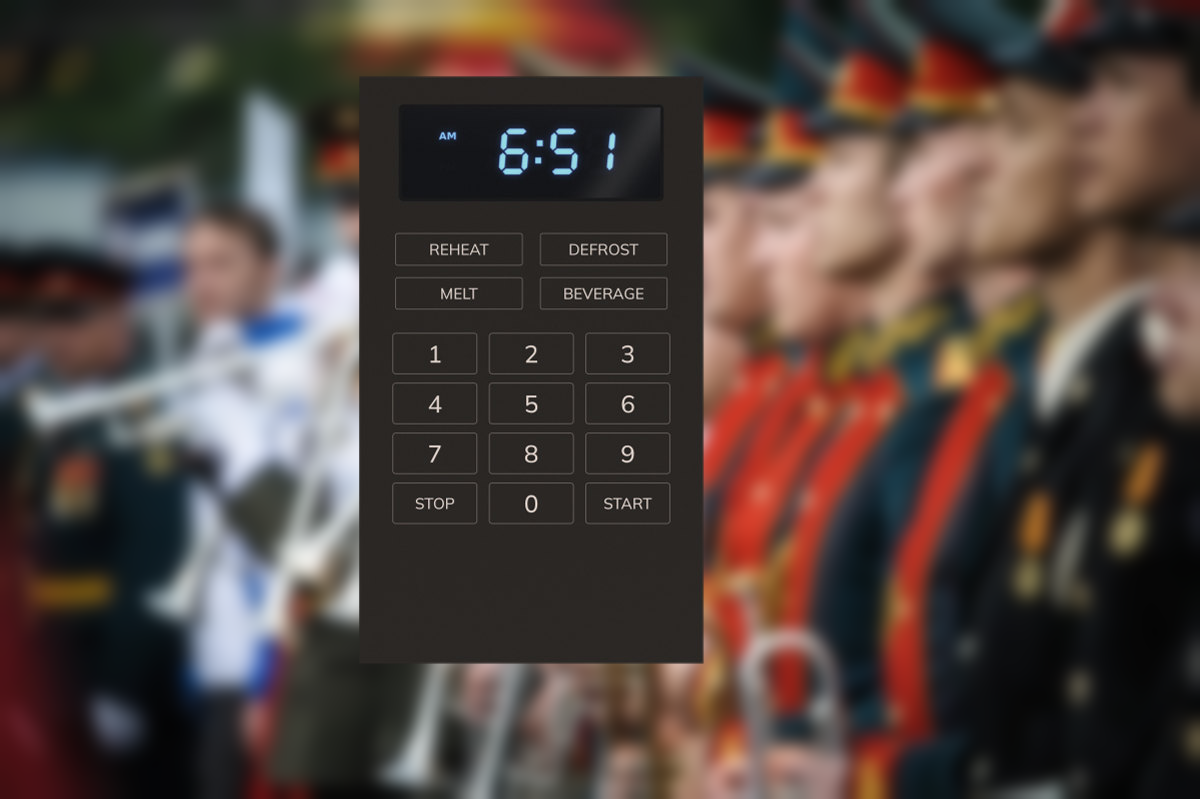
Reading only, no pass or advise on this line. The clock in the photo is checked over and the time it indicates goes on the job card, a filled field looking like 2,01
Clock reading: 6,51
